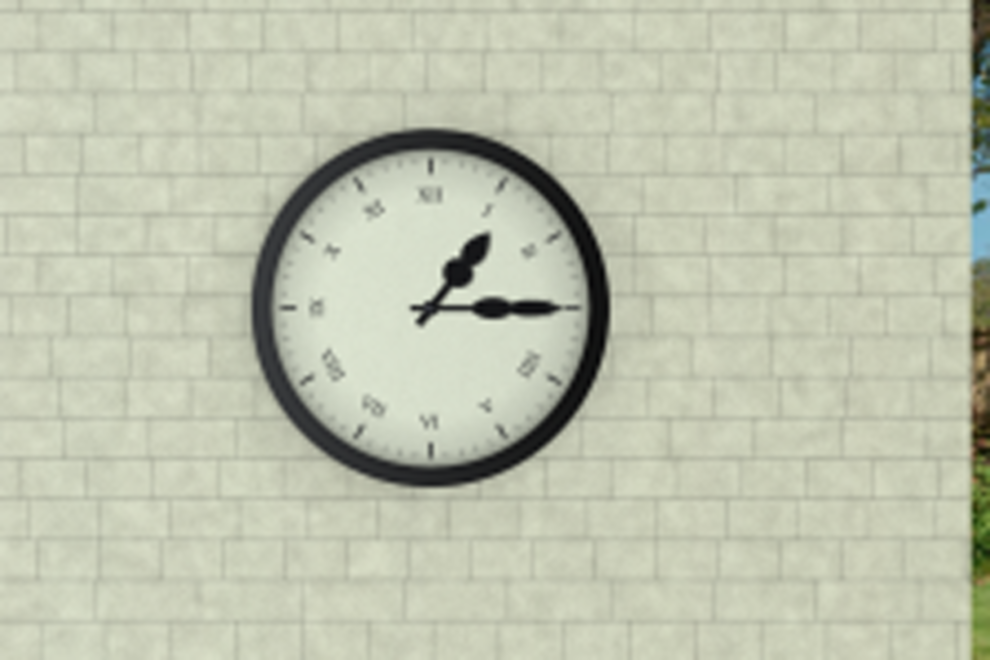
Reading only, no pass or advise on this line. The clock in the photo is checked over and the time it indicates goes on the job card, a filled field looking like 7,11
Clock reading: 1,15
